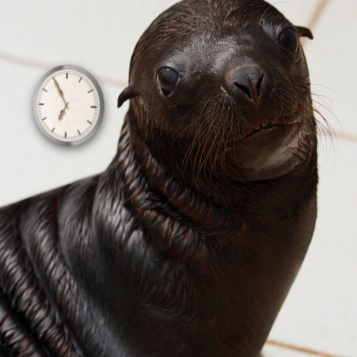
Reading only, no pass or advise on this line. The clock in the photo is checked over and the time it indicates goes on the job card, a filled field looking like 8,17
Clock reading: 6,55
